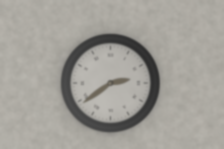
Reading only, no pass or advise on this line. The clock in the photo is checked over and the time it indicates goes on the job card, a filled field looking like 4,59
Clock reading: 2,39
